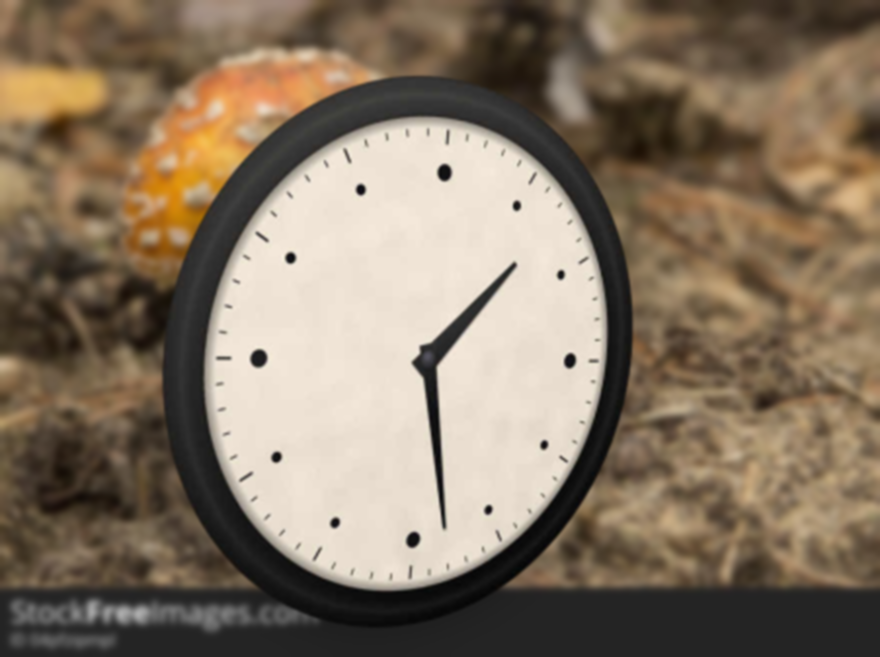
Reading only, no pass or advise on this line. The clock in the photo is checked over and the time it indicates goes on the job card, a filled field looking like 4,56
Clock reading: 1,28
